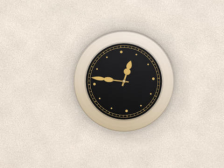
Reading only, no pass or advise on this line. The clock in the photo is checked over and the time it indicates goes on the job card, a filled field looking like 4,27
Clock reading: 12,47
